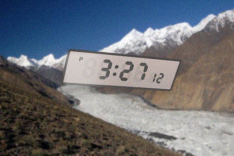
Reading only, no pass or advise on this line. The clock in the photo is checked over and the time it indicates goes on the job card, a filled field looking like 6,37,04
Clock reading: 3,27,12
